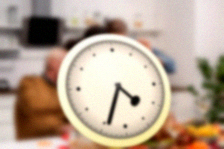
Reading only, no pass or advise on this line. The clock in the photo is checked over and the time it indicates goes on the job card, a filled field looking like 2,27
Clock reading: 4,34
